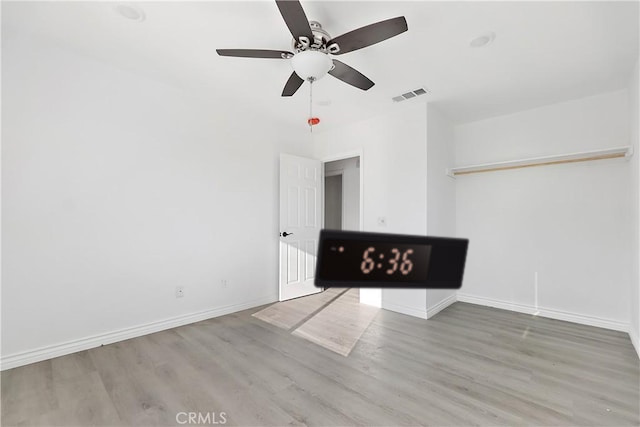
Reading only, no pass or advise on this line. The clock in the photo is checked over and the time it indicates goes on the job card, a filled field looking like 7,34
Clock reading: 6,36
